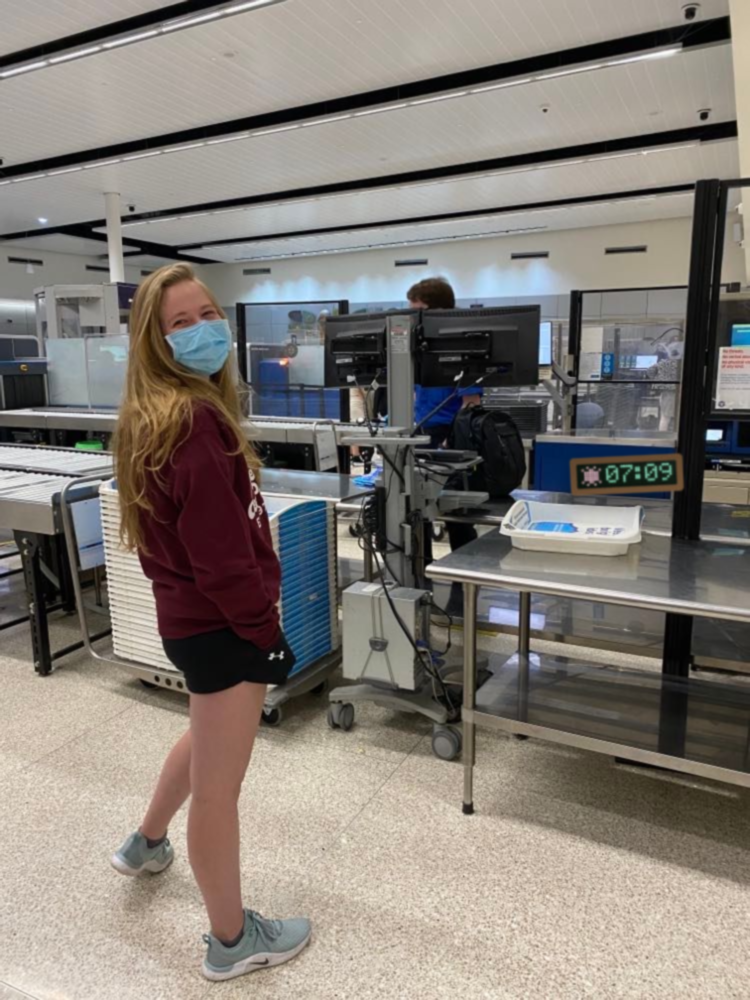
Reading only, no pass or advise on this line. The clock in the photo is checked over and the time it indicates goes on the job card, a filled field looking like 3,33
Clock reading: 7,09
